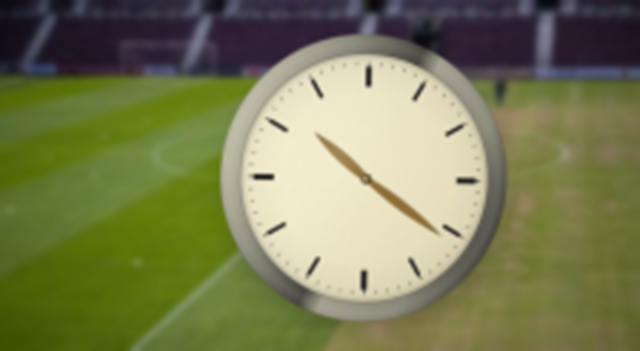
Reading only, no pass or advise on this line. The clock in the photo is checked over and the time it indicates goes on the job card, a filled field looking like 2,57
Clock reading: 10,21
